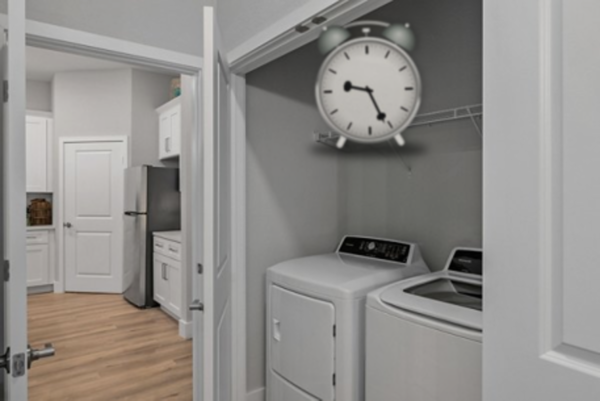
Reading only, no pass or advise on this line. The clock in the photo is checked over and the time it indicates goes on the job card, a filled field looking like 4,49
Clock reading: 9,26
